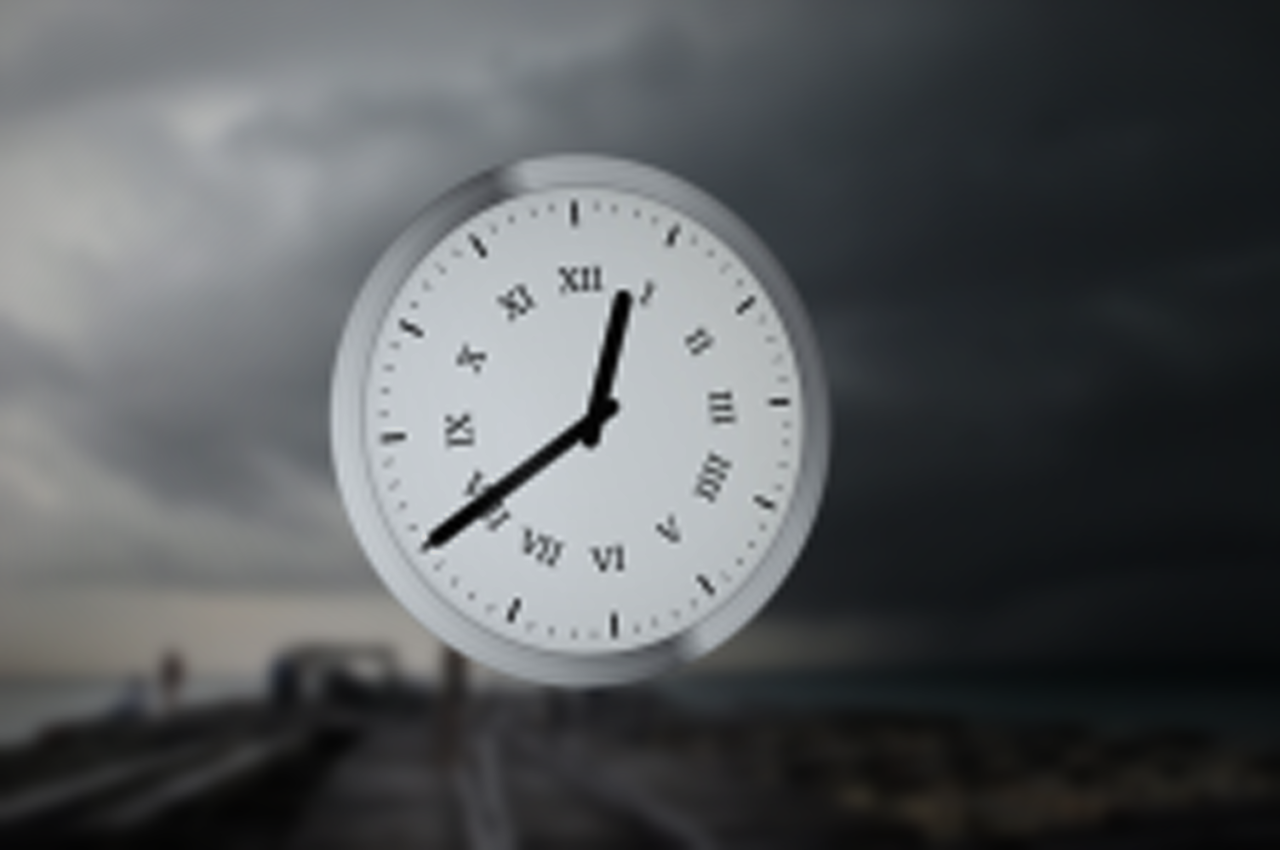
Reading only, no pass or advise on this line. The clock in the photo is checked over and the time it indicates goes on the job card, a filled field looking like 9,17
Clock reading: 12,40
